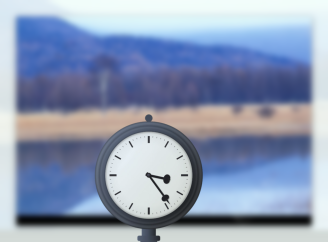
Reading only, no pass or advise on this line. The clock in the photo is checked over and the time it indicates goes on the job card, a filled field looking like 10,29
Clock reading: 3,24
